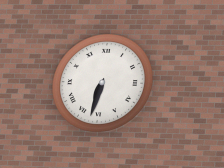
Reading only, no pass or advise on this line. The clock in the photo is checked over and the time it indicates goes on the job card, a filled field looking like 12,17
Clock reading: 6,32
